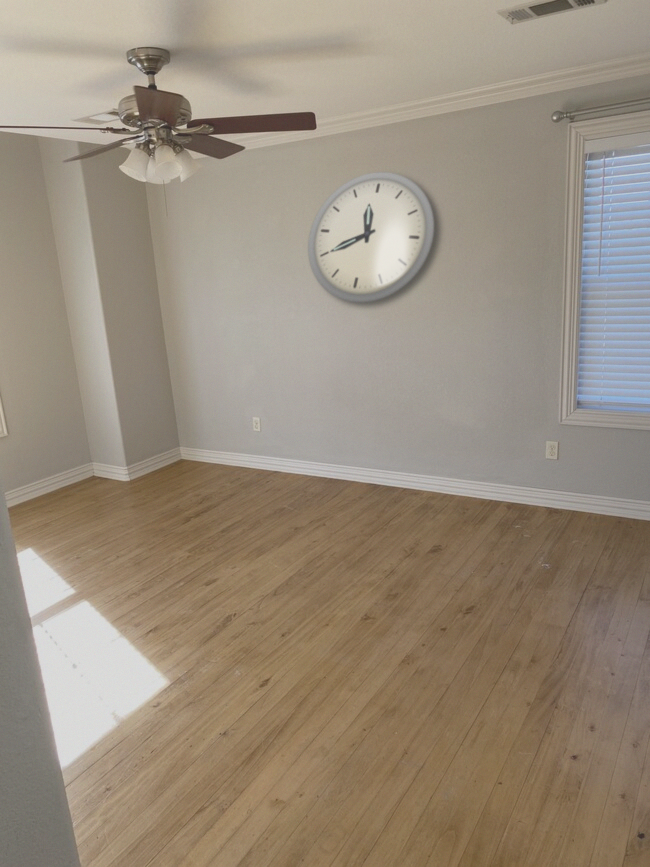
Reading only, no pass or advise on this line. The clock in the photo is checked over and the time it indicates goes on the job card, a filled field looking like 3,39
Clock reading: 11,40
